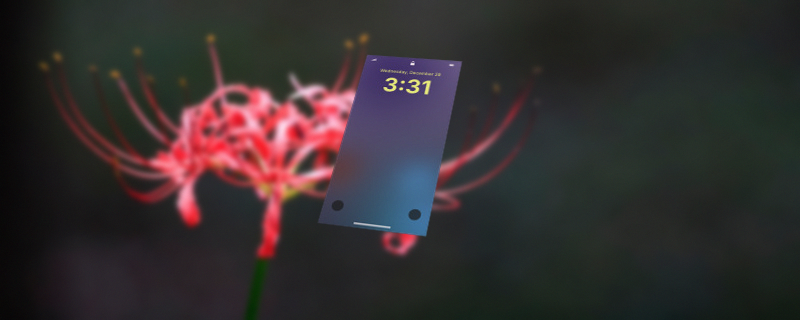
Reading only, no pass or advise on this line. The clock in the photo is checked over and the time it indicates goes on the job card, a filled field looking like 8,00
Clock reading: 3,31
